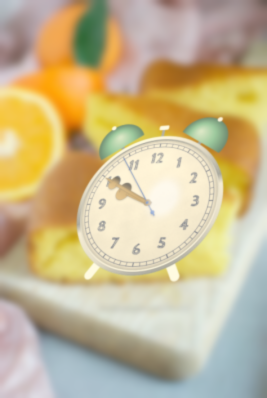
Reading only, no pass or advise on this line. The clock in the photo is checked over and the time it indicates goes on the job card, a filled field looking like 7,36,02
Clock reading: 9,49,54
